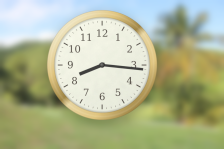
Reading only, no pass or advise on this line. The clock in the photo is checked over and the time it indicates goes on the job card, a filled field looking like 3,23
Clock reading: 8,16
